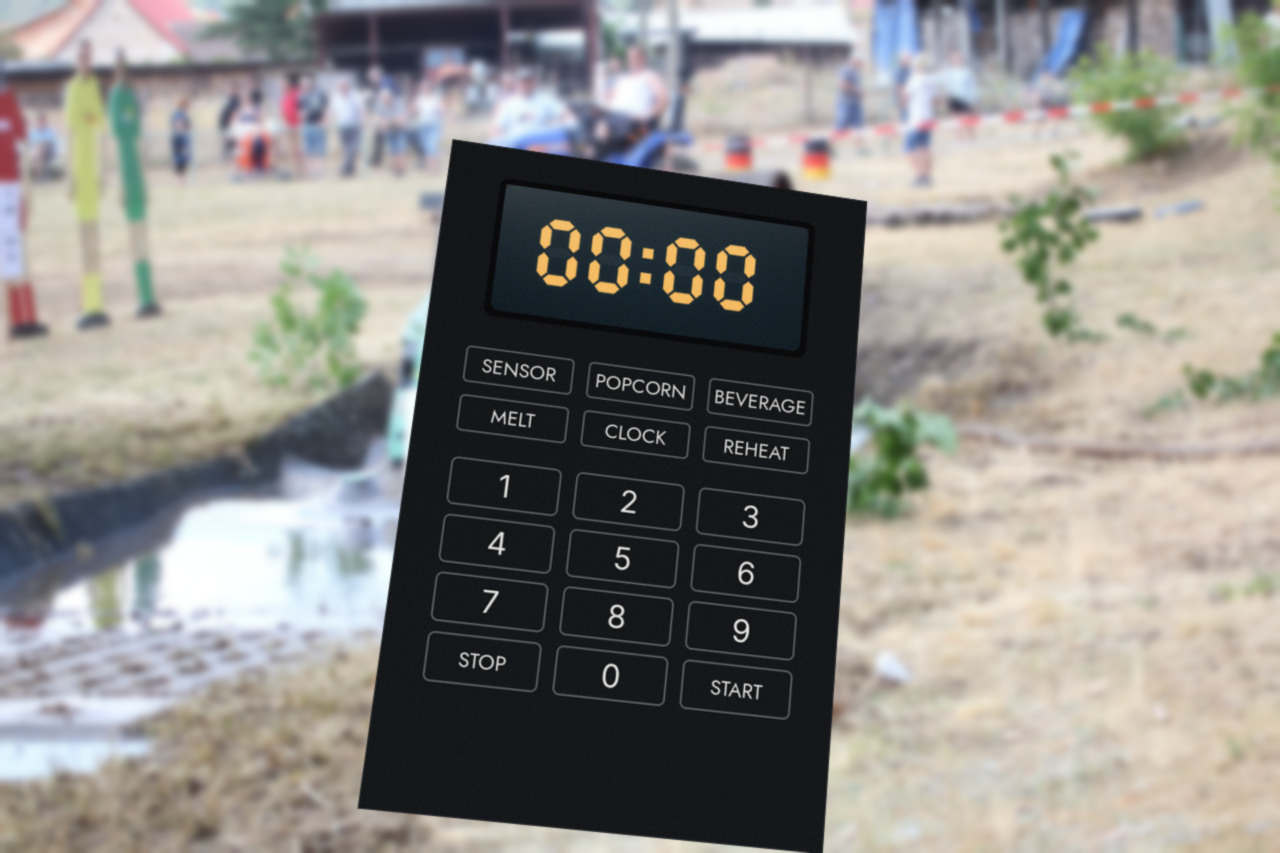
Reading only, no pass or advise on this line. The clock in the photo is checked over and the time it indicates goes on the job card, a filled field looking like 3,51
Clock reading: 0,00
